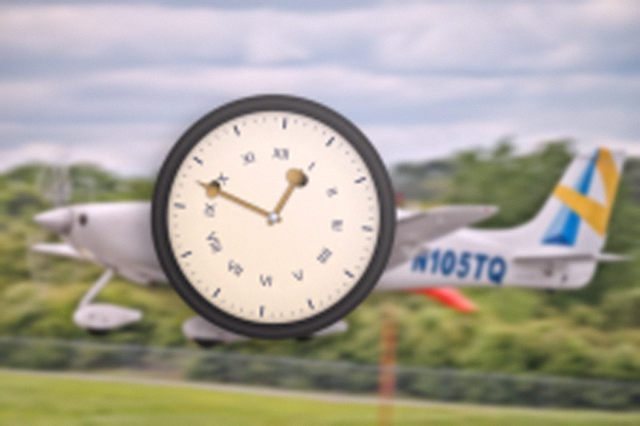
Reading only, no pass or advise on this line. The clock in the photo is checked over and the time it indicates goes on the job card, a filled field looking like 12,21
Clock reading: 12,48
